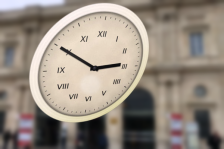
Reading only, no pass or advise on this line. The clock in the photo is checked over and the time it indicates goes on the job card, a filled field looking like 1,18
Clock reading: 2,50
